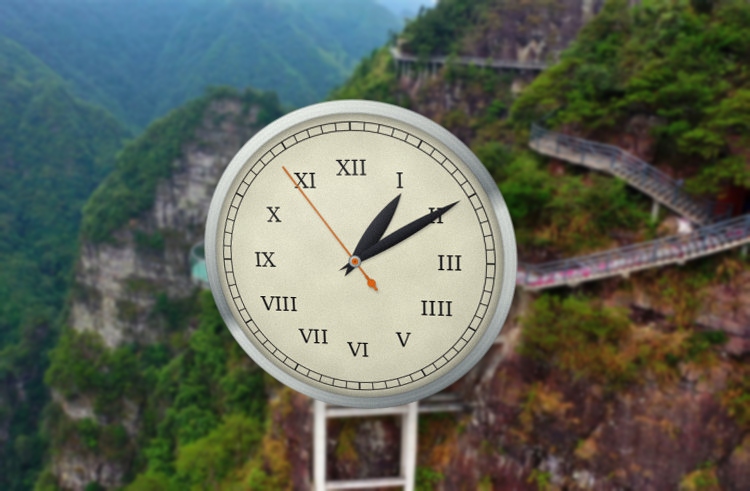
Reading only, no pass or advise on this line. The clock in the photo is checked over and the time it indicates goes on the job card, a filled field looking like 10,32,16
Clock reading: 1,09,54
